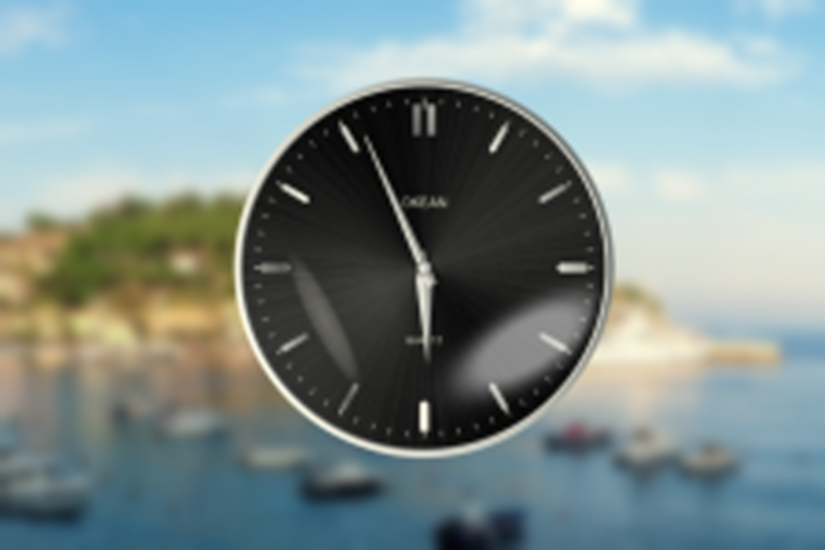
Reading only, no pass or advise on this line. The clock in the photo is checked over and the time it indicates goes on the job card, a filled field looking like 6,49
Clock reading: 5,56
